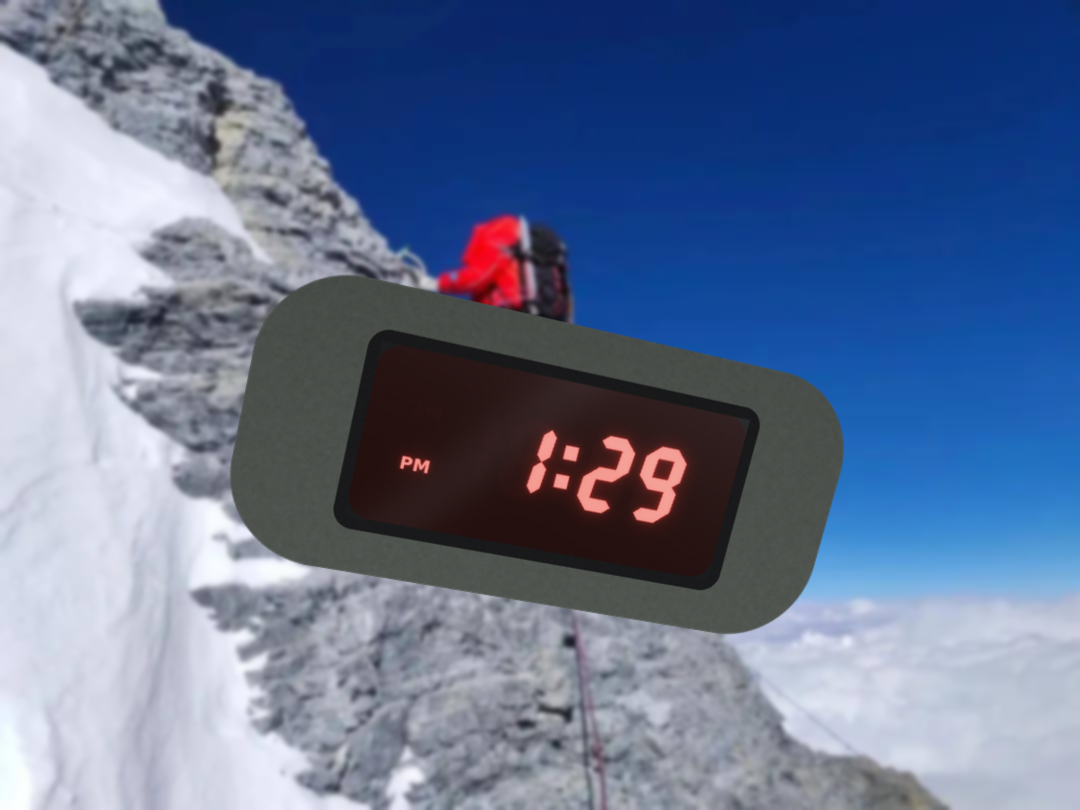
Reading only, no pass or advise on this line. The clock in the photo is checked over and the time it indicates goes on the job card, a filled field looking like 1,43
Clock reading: 1,29
